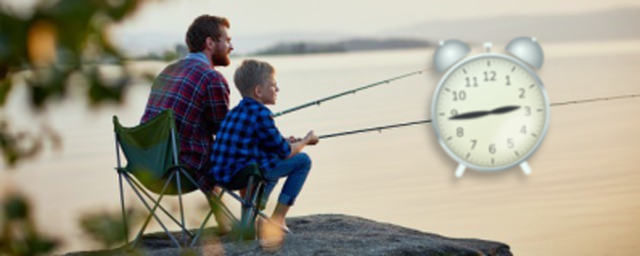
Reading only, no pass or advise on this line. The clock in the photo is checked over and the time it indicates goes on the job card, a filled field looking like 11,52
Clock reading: 2,44
